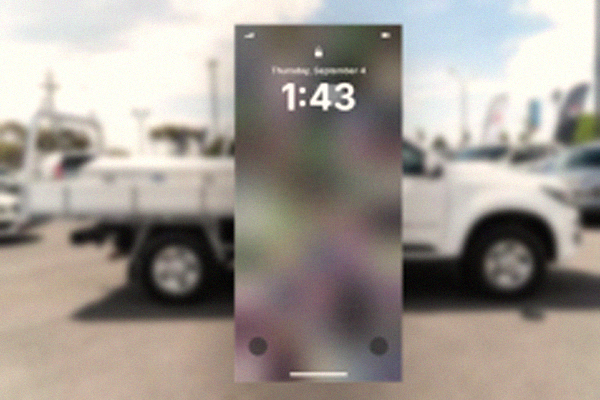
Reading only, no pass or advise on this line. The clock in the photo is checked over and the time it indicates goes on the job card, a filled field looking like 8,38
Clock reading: 1,43
